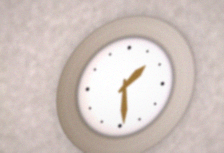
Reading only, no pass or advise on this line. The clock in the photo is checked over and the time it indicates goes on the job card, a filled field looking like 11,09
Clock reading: 1,29
